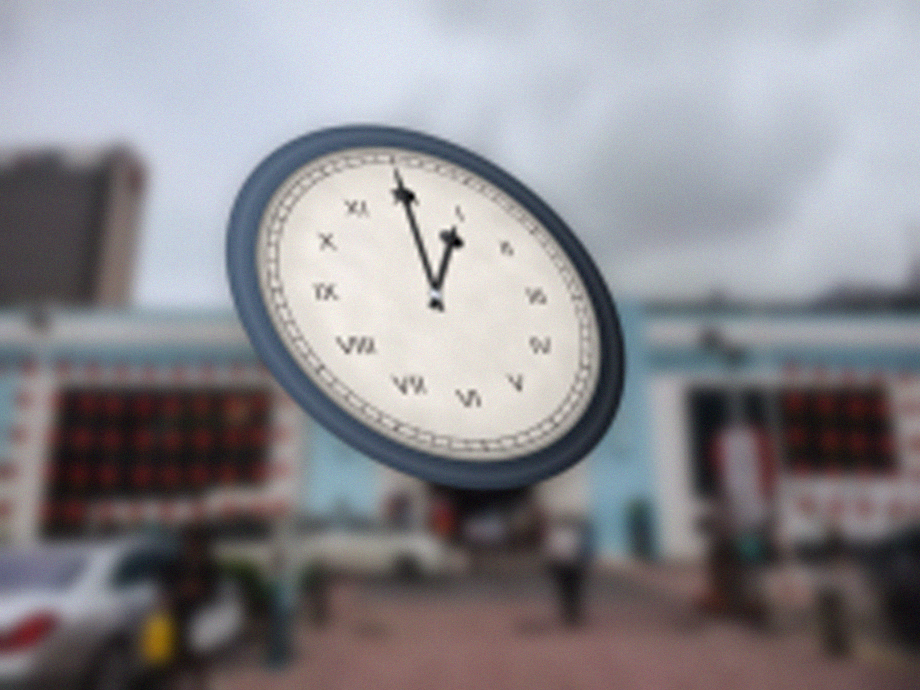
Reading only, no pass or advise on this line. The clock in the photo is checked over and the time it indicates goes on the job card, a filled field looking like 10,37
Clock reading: 1,00
